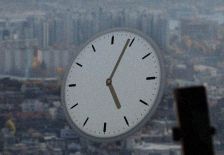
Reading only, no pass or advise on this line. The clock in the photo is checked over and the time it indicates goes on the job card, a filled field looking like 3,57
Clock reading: 5,04
